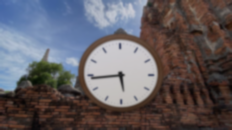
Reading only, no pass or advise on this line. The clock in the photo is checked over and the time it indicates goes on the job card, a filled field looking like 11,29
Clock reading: 5,44
